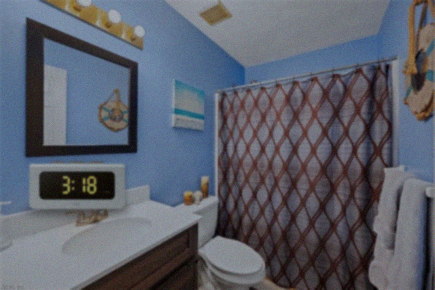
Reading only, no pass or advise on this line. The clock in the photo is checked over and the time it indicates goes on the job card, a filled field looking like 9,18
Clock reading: 3,18
